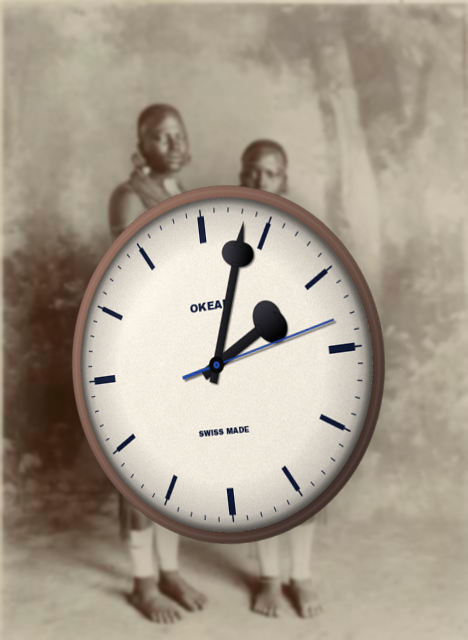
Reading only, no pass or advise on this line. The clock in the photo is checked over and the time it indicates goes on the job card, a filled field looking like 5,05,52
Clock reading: 2,03,13
